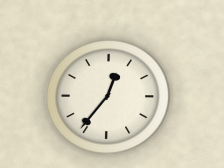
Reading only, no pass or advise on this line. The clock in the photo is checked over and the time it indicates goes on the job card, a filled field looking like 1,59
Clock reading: 12,36
